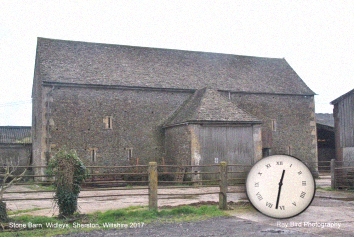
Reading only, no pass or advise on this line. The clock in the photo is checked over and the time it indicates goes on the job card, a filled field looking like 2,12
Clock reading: 12,32
